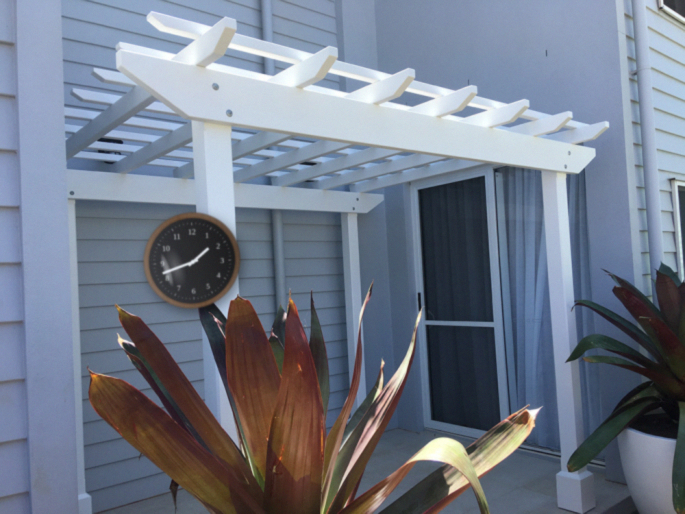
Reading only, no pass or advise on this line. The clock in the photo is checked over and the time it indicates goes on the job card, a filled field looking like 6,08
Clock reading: 1,42
